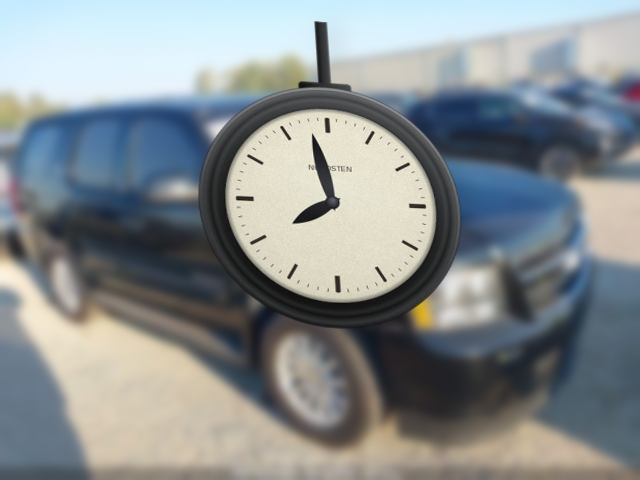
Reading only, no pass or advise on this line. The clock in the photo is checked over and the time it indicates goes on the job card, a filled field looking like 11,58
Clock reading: 7,58
